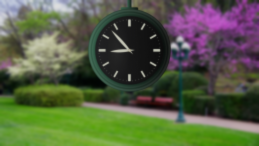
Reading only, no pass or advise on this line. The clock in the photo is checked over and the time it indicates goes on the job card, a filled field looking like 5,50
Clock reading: 8,53
